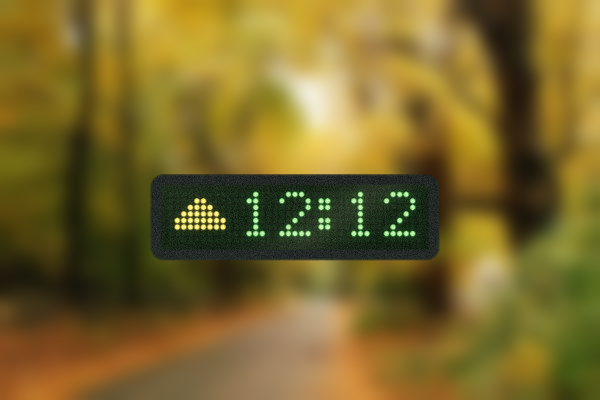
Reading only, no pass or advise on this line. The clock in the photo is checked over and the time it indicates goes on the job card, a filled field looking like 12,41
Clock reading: 12,12
